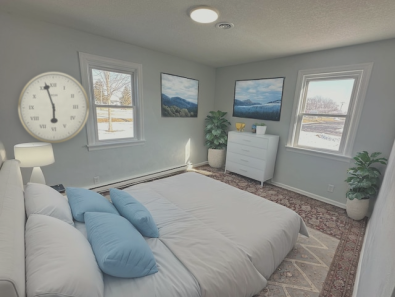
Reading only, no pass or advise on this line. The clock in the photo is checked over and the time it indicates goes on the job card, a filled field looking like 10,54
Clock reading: 5,57
